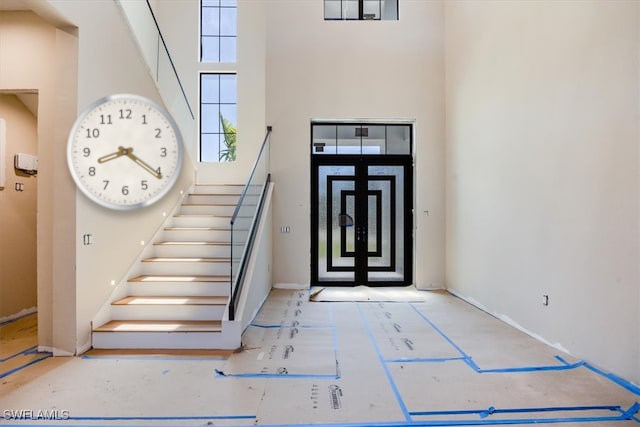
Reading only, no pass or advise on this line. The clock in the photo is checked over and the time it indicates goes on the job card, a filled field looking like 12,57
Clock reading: 8,21
